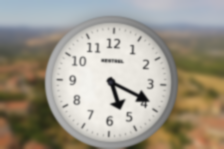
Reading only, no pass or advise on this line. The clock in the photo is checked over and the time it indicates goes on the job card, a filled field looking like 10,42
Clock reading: 5,19
